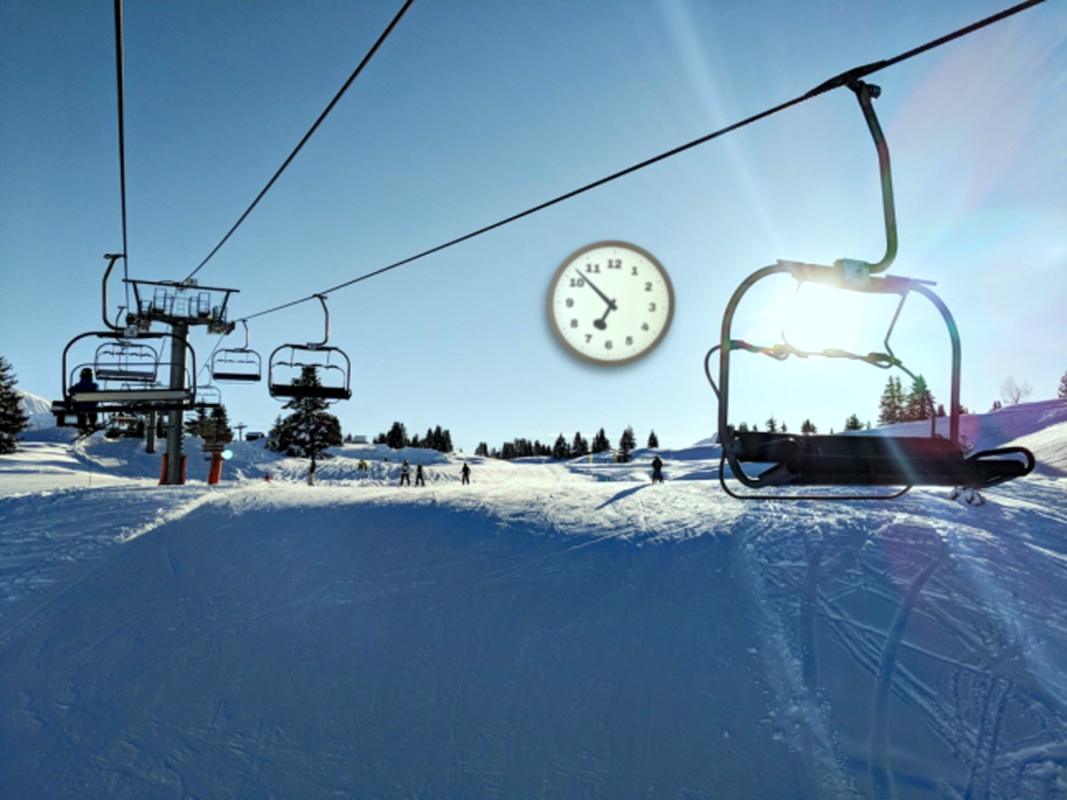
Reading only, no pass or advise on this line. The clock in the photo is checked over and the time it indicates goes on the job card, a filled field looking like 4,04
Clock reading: 6,52
